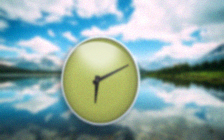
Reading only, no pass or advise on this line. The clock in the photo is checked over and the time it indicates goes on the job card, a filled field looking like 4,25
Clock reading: 6,11
